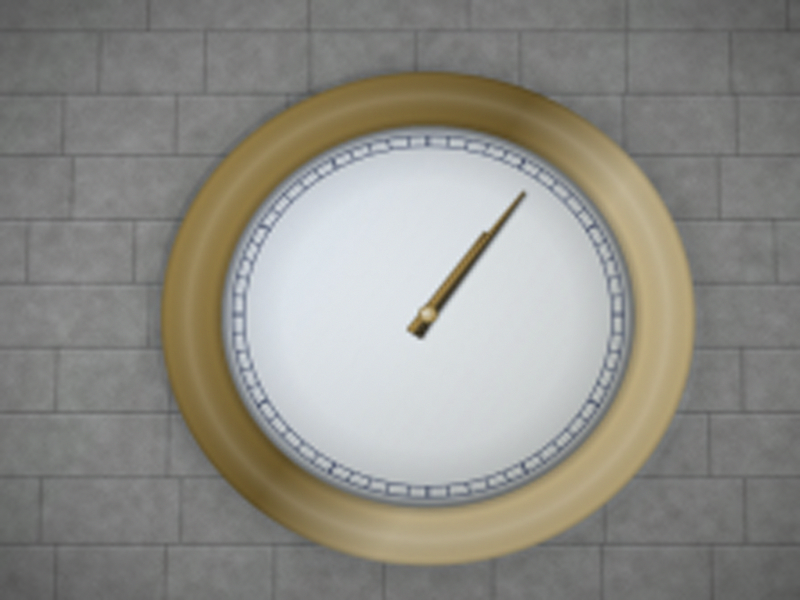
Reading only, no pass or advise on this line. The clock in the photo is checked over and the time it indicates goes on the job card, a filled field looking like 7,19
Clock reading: 1,06
